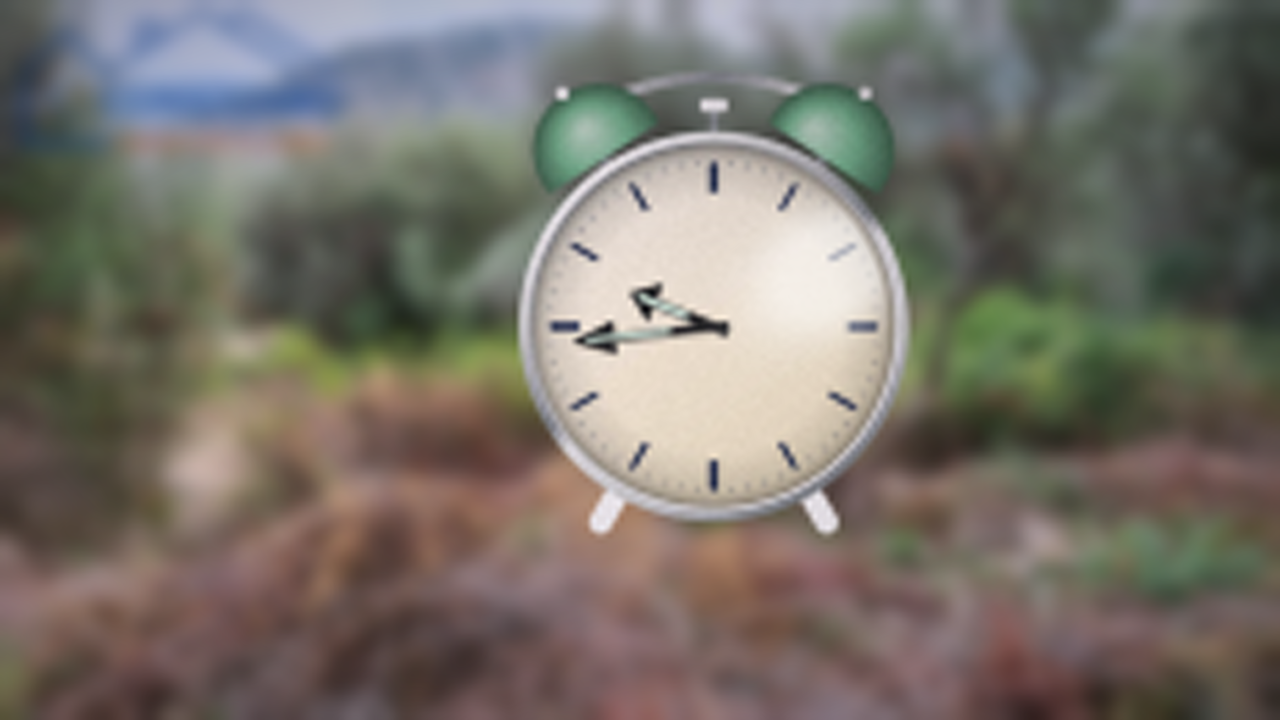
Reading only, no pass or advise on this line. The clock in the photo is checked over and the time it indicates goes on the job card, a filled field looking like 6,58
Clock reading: 9,44
